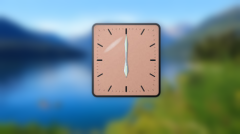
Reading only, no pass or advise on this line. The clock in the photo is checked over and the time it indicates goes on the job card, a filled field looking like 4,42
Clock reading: 6,00
